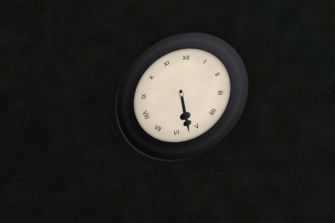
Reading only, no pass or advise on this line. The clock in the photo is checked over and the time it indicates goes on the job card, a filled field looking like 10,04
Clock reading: 5,27
